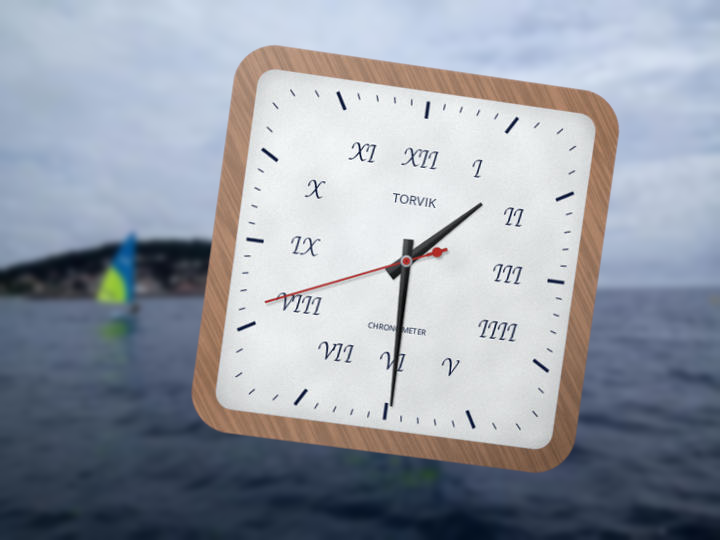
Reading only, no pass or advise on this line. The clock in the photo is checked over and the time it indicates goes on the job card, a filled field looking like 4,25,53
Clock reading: 1,29,41
